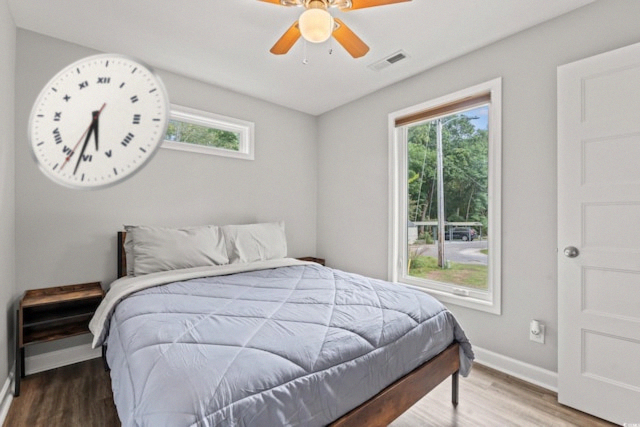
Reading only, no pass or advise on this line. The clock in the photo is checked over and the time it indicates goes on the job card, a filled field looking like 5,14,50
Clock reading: 5,31,34
